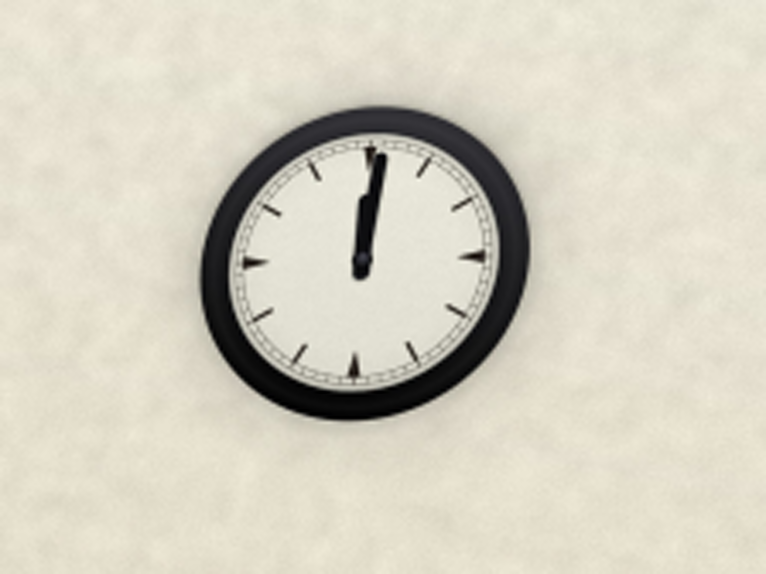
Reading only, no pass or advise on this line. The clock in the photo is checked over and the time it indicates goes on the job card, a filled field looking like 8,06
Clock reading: 12,01
